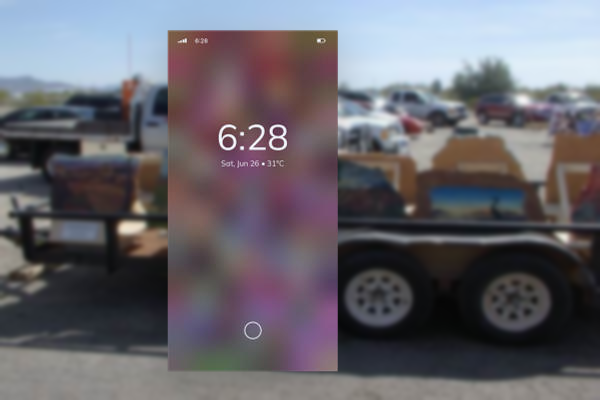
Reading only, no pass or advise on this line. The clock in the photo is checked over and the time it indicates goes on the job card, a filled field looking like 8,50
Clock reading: 6,28
